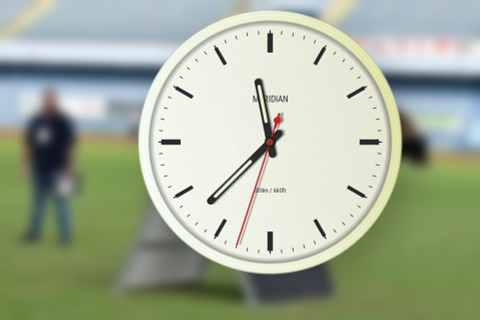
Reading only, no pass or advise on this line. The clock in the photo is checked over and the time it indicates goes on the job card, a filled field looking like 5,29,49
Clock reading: 11,37,33
